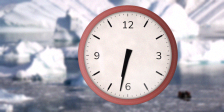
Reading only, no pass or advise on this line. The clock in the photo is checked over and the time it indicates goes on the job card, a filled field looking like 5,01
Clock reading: 6,32
